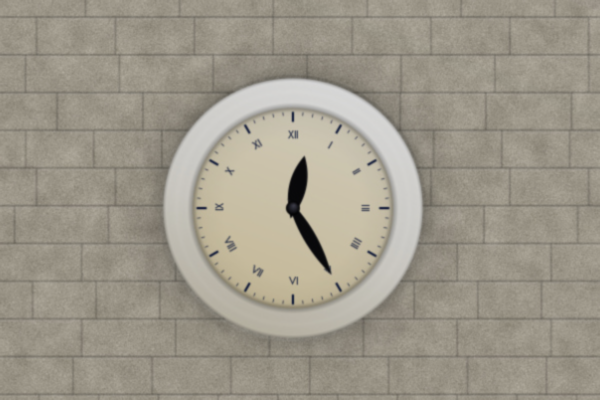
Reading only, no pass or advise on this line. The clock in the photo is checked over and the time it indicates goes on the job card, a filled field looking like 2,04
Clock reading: 12,25
